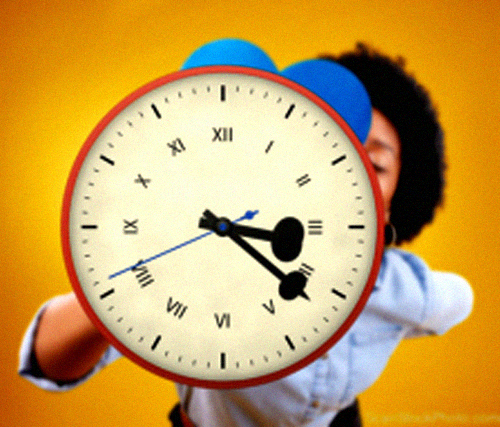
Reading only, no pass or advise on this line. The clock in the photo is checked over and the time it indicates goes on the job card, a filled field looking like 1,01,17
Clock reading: 3,21,41
